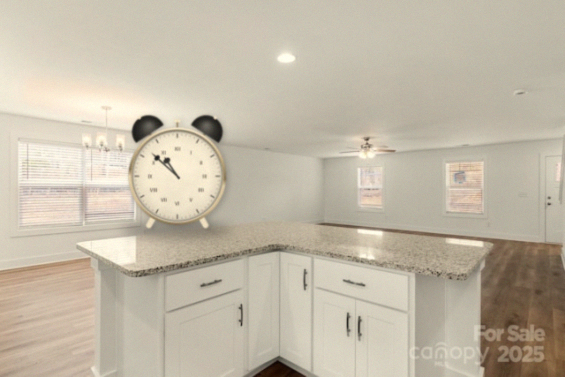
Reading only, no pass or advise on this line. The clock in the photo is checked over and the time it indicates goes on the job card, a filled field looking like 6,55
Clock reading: 10,52
